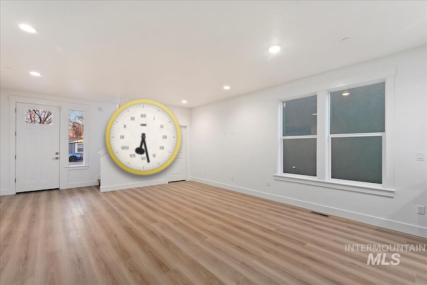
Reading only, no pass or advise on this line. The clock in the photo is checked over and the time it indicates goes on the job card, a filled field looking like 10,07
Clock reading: 6,28
